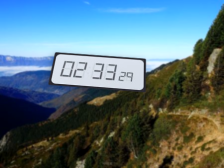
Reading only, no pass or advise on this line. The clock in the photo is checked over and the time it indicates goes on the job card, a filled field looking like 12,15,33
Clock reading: 2,33,29
